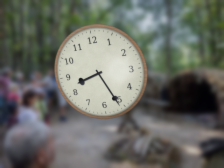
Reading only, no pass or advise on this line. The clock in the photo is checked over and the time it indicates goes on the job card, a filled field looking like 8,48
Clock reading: 8,26
